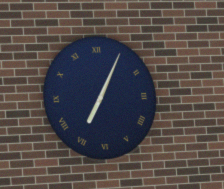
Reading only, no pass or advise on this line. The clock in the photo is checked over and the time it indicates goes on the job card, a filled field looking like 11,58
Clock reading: 7,05
